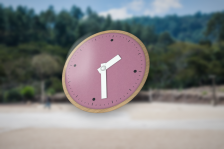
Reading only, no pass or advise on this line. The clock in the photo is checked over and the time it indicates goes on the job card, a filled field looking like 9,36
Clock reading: 1,27
